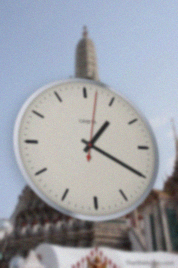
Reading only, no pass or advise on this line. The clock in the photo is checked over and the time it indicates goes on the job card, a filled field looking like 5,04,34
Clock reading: 1,20,02
